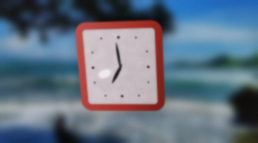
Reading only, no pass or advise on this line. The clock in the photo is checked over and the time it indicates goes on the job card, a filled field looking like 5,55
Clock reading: 6,59
